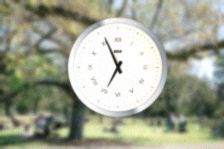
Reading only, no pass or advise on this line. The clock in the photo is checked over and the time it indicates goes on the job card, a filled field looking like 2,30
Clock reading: 6,56
